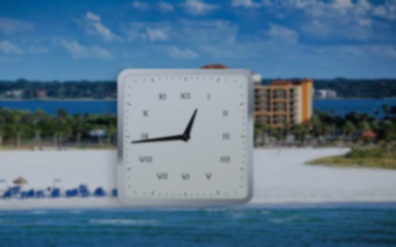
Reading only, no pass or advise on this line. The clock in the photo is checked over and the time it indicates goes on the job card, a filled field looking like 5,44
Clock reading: 12,44
